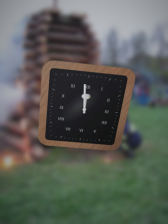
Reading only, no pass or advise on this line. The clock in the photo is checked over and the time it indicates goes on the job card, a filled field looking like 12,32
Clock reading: 11,59
